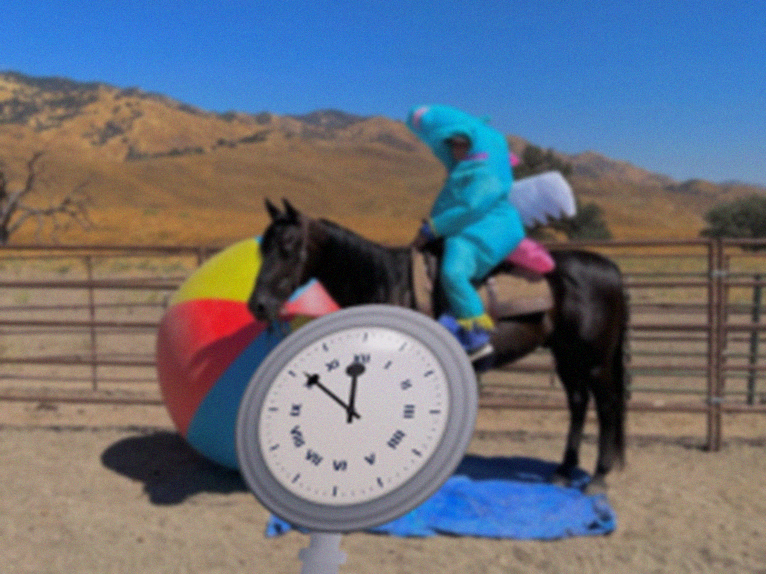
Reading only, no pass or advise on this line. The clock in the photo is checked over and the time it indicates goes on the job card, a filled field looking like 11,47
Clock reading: 11,51
